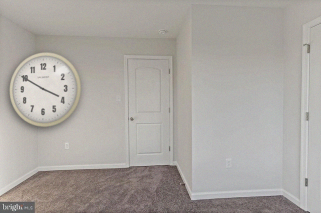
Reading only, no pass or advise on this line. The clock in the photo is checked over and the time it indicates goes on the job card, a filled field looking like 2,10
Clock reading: 3,50
